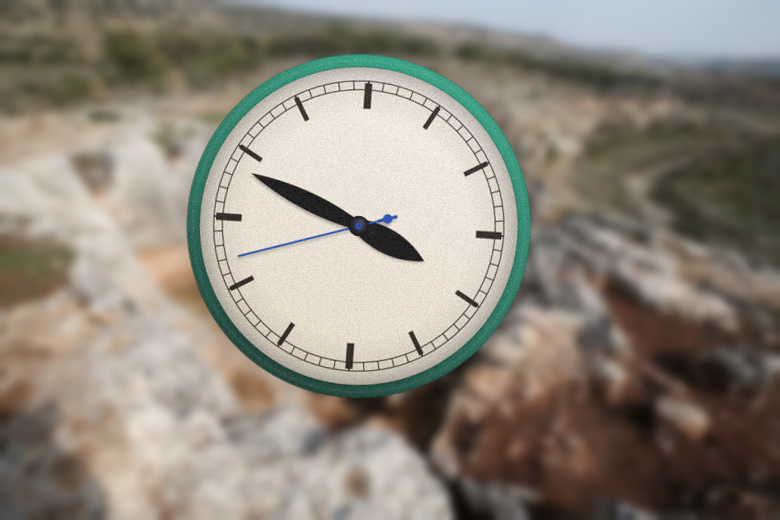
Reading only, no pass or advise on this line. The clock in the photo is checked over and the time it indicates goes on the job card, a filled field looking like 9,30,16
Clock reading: 3,48,42
